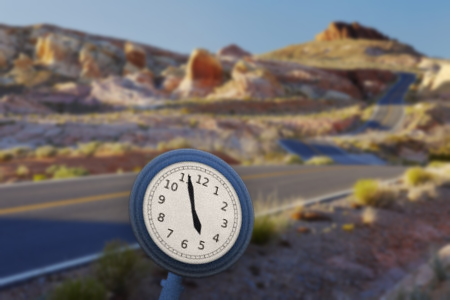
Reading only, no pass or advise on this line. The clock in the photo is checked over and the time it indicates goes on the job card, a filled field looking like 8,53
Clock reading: 4,56
